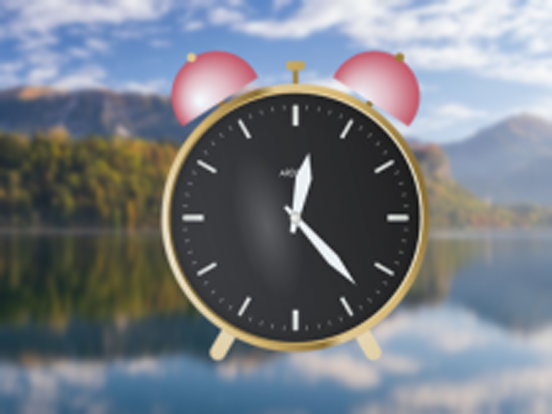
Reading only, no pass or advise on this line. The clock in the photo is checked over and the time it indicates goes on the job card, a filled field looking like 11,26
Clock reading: 12,23
